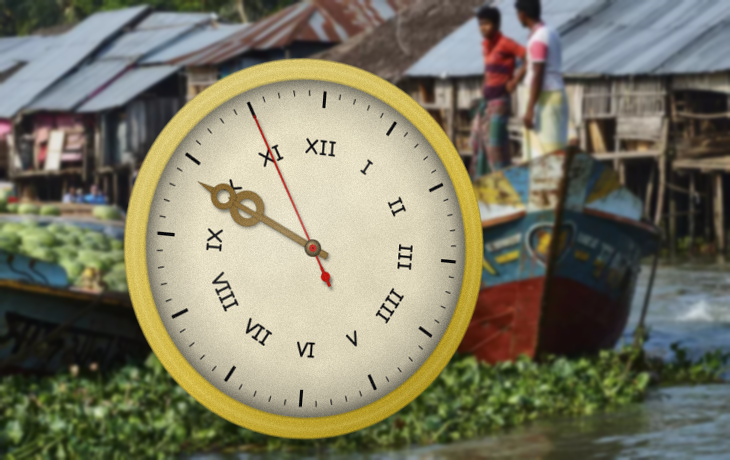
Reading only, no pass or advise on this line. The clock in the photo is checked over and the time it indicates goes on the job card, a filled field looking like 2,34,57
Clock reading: 9,48,55
